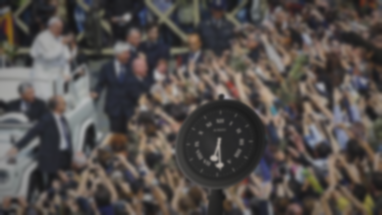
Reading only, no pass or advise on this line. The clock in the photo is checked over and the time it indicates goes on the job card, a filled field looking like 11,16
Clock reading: 6,29
